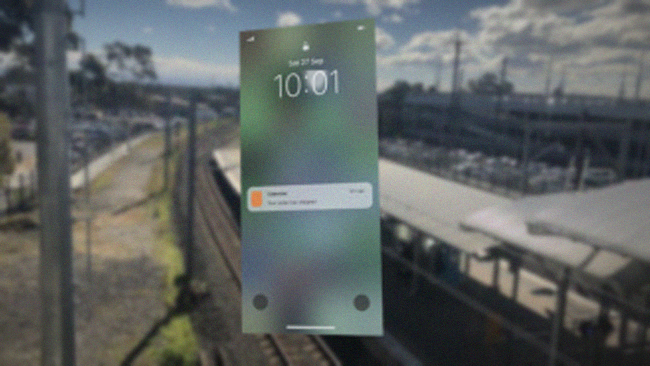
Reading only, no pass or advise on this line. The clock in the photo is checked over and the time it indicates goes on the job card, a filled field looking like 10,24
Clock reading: 10,01
